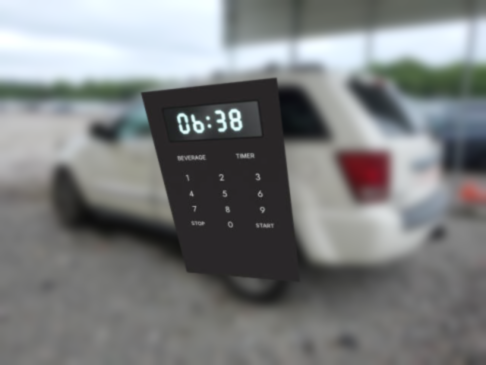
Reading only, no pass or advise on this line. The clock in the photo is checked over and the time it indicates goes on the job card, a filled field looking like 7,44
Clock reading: 6,38
